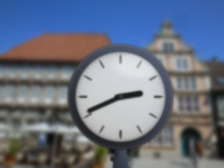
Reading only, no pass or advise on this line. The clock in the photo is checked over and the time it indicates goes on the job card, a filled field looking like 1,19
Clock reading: 2,41
